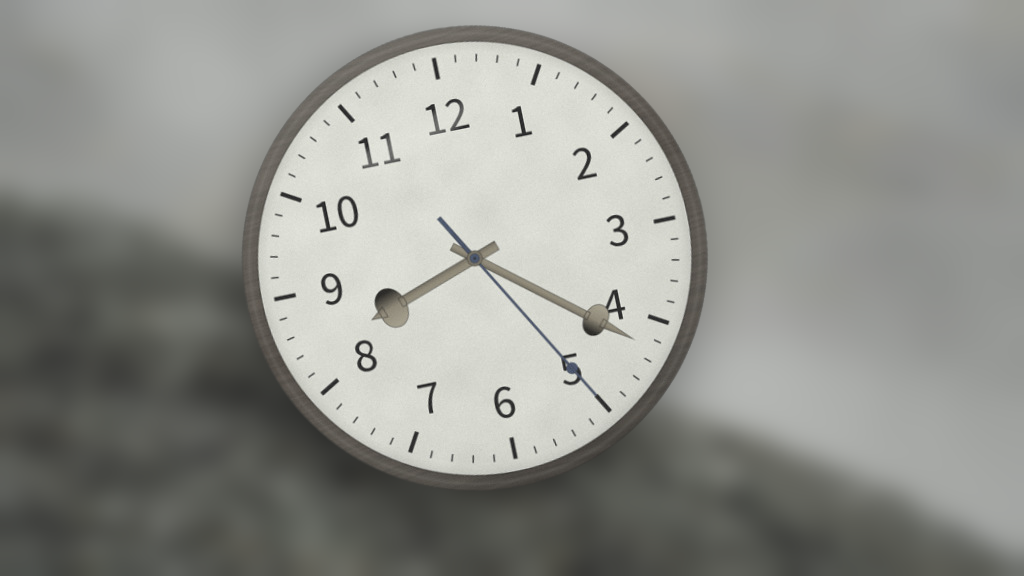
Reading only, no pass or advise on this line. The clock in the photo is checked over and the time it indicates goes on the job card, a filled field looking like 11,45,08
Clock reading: 8,21,25
